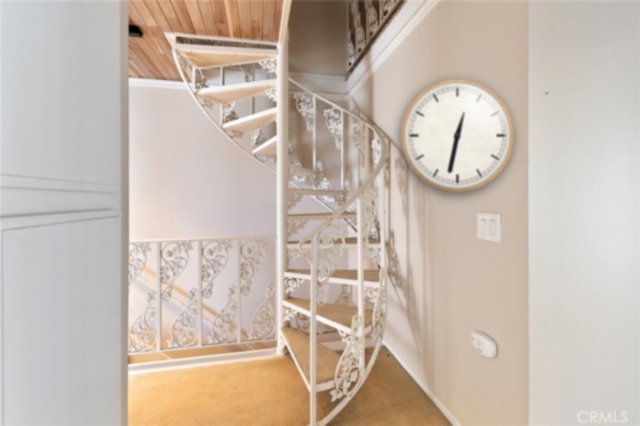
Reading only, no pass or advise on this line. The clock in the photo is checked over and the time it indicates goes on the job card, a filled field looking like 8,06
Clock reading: 12,32
